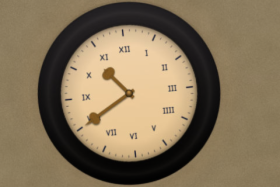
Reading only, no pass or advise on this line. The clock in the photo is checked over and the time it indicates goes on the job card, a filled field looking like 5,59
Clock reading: 10,40
